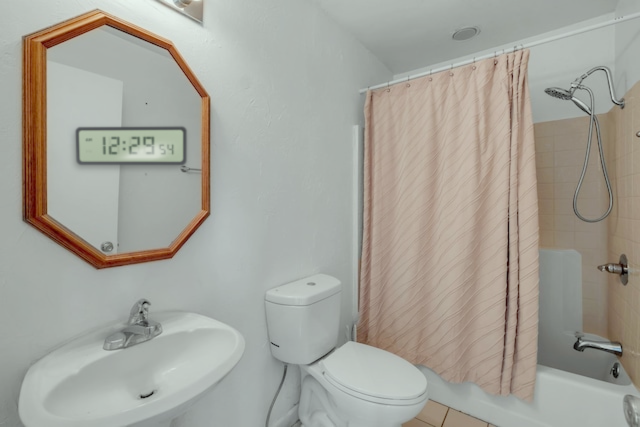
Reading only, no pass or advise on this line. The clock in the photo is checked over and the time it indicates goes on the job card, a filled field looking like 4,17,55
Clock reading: 12,29,54
